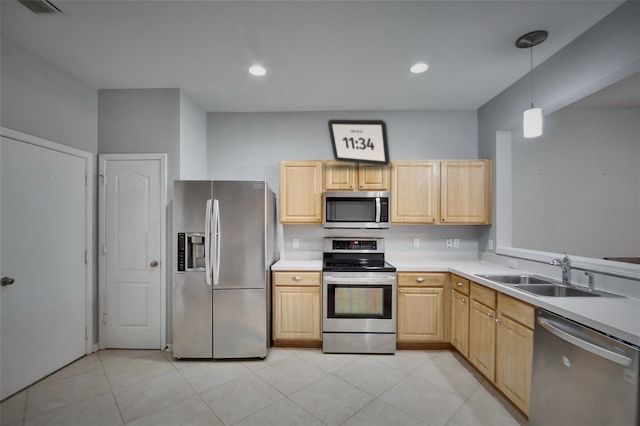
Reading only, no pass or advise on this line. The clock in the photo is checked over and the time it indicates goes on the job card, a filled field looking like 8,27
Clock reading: 11,34
